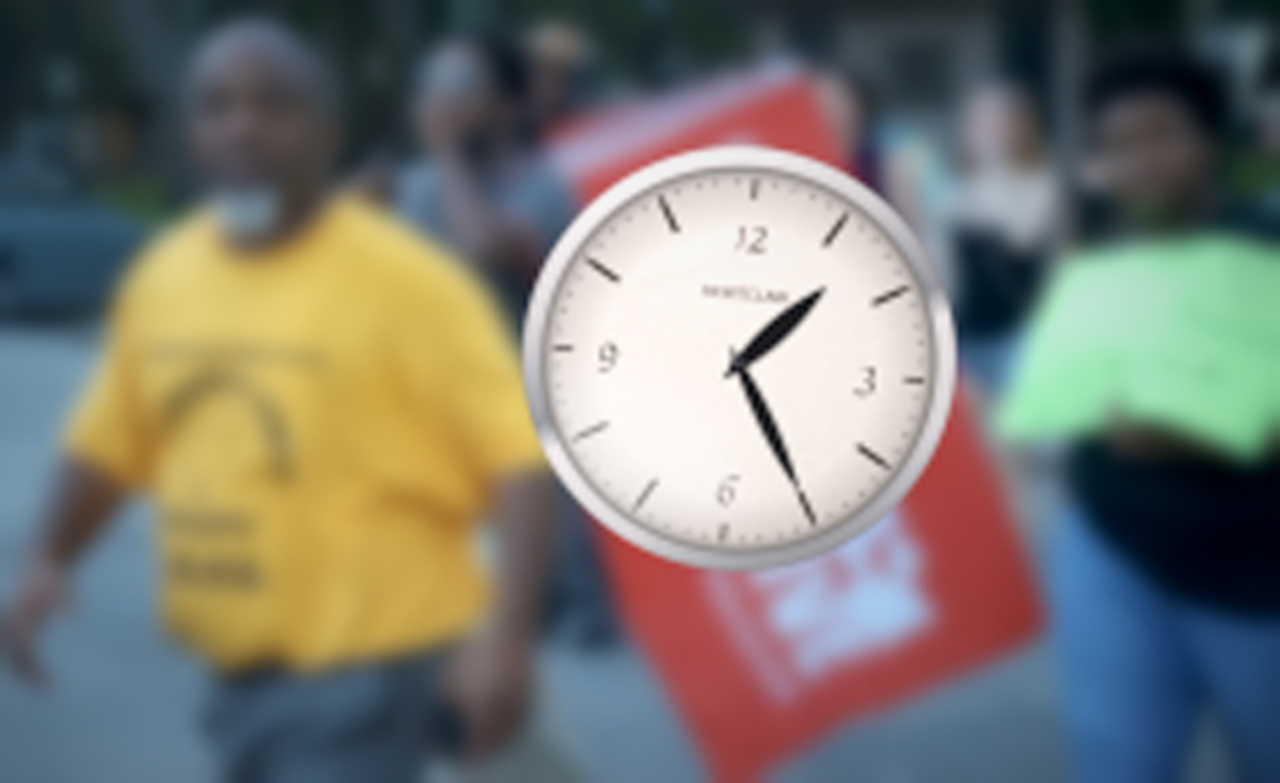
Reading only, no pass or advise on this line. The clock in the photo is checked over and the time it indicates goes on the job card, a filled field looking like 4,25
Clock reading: 1,25
